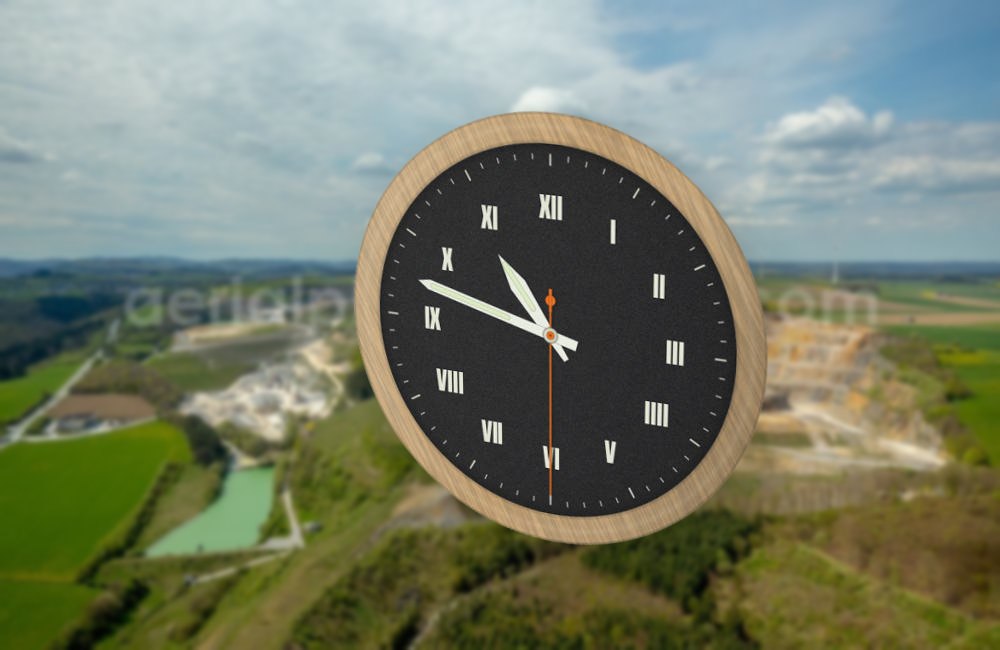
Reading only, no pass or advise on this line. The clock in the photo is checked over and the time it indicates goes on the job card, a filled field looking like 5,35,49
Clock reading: 10,47,30
